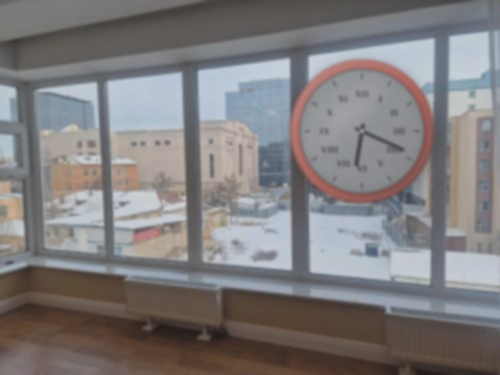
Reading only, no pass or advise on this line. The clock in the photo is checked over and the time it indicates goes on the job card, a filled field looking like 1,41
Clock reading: 6,19
